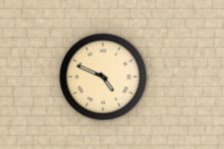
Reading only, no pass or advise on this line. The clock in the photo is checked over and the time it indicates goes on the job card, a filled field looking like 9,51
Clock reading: 4,49
